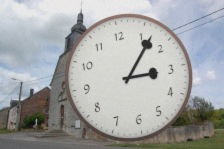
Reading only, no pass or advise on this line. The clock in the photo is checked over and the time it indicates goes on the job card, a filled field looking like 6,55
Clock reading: 3,07
